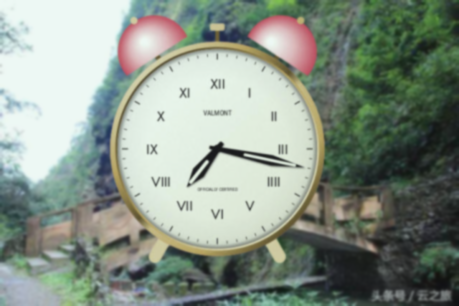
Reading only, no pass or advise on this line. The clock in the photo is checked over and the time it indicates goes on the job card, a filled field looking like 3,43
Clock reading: 7,17
